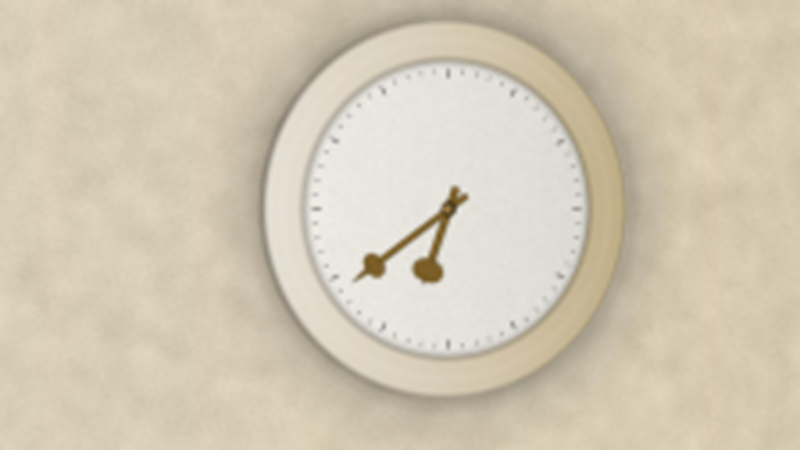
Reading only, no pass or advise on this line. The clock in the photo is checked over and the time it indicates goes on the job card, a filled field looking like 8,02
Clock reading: 6,39
